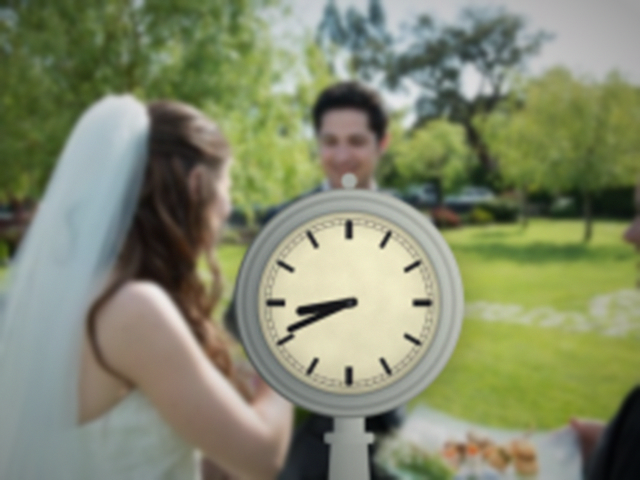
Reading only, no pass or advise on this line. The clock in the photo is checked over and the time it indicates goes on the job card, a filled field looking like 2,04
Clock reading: 8,41
